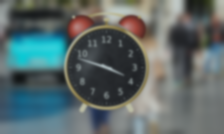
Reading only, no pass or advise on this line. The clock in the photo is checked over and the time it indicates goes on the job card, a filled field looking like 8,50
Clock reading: 3,48
